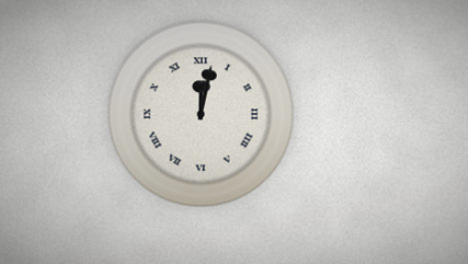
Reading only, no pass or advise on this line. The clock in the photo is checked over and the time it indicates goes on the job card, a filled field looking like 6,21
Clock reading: 12,02
